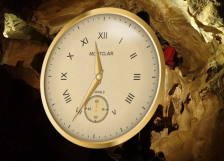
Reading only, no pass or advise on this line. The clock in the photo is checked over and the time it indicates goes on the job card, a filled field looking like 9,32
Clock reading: 11,35
